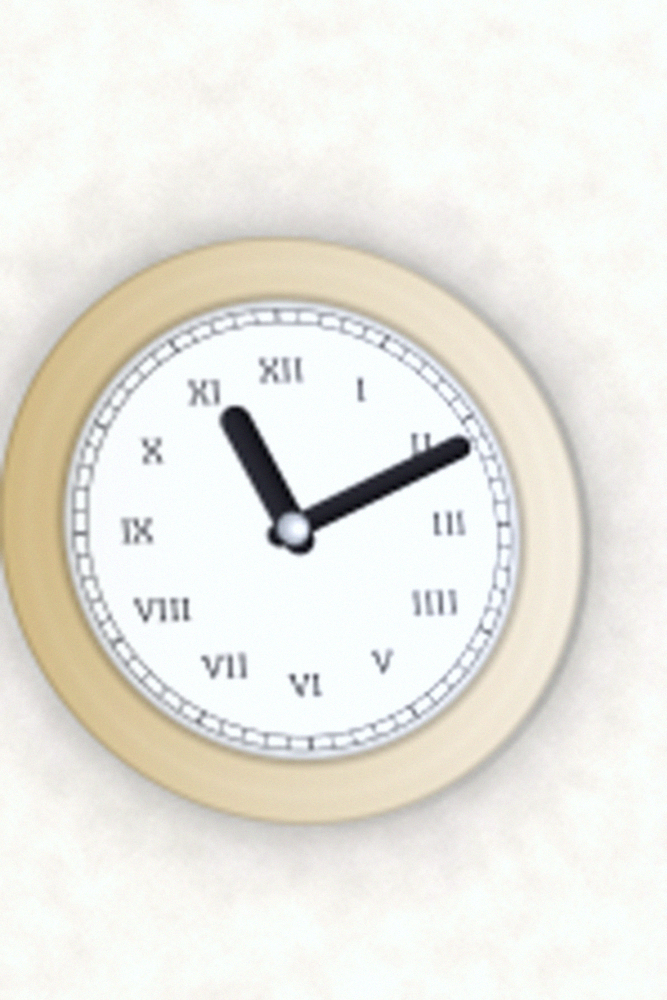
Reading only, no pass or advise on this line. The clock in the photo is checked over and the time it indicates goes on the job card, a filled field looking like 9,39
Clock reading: 11,11
